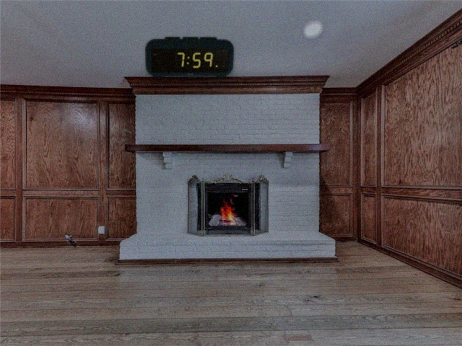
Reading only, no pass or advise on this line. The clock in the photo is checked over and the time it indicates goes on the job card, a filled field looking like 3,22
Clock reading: 7,59
